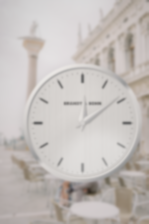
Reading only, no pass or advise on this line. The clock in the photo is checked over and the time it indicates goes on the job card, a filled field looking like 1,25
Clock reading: 12,09
